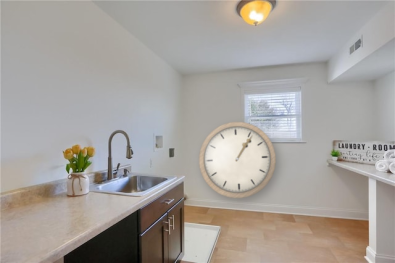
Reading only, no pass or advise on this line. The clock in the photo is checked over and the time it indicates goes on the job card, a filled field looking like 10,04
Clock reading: 1,06
